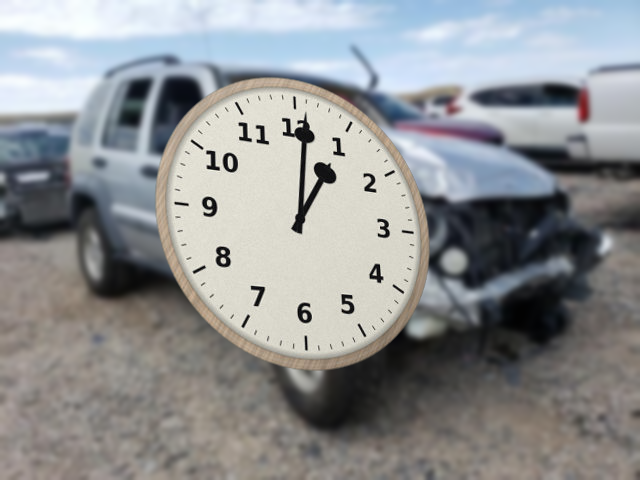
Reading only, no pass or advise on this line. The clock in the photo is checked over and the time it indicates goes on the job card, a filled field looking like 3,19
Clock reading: 1,01
